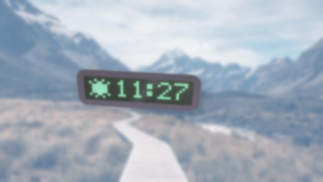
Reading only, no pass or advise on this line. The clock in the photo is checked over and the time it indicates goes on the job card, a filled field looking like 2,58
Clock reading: 11,27
